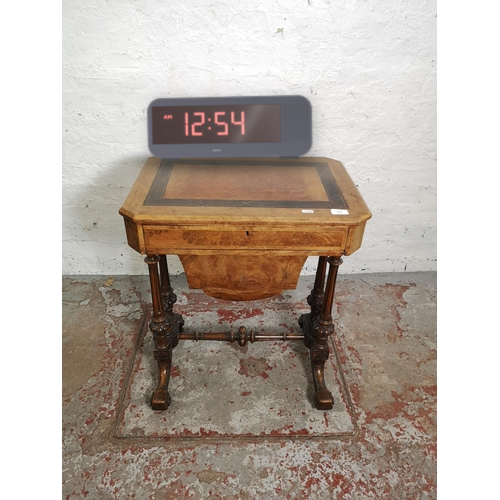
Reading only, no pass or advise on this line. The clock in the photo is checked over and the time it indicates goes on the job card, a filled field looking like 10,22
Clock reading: 12,54
